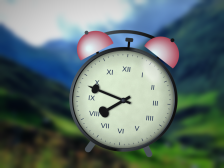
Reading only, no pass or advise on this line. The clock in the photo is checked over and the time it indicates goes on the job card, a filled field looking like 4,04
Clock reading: 7,48
